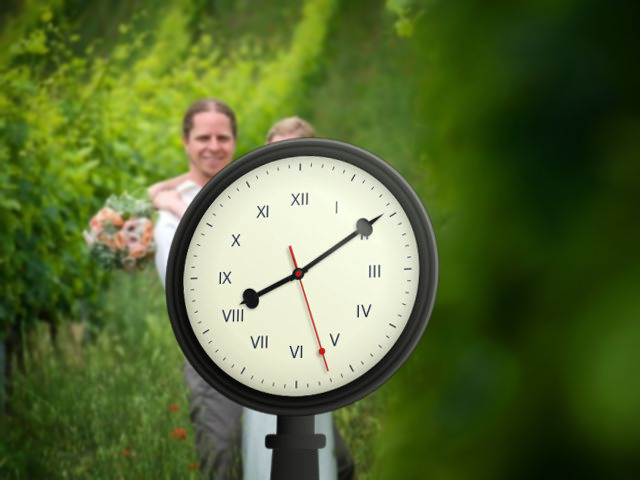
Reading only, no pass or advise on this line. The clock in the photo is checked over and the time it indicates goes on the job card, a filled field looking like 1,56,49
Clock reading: 8,09,27
